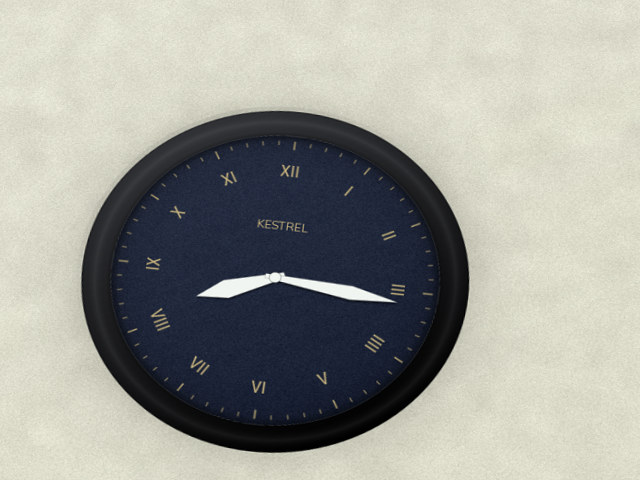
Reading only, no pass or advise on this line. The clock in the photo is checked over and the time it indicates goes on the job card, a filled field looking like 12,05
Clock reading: 8,16
